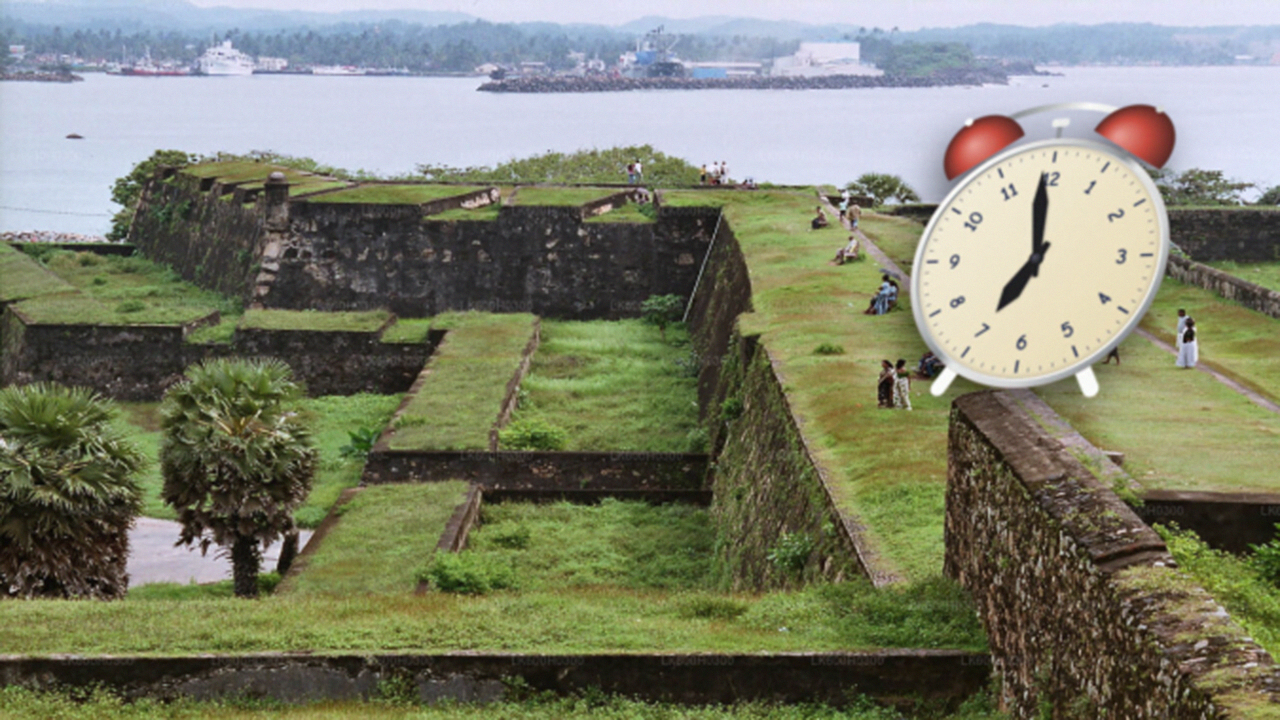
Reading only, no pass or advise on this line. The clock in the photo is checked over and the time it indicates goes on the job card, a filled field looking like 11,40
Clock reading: 6,59
